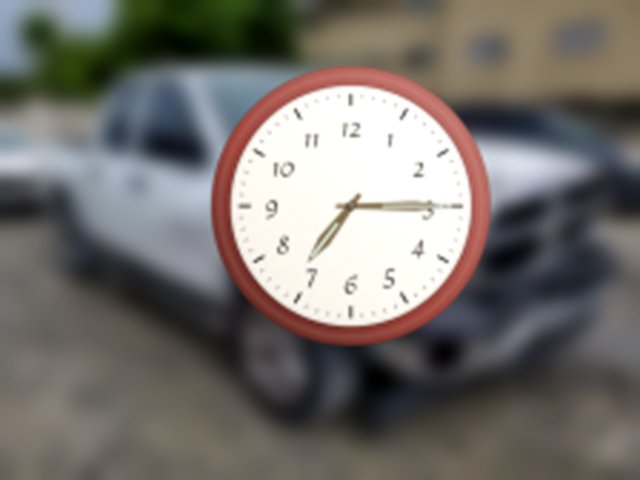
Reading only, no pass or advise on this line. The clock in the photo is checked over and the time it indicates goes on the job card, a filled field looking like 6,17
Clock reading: 7,15
